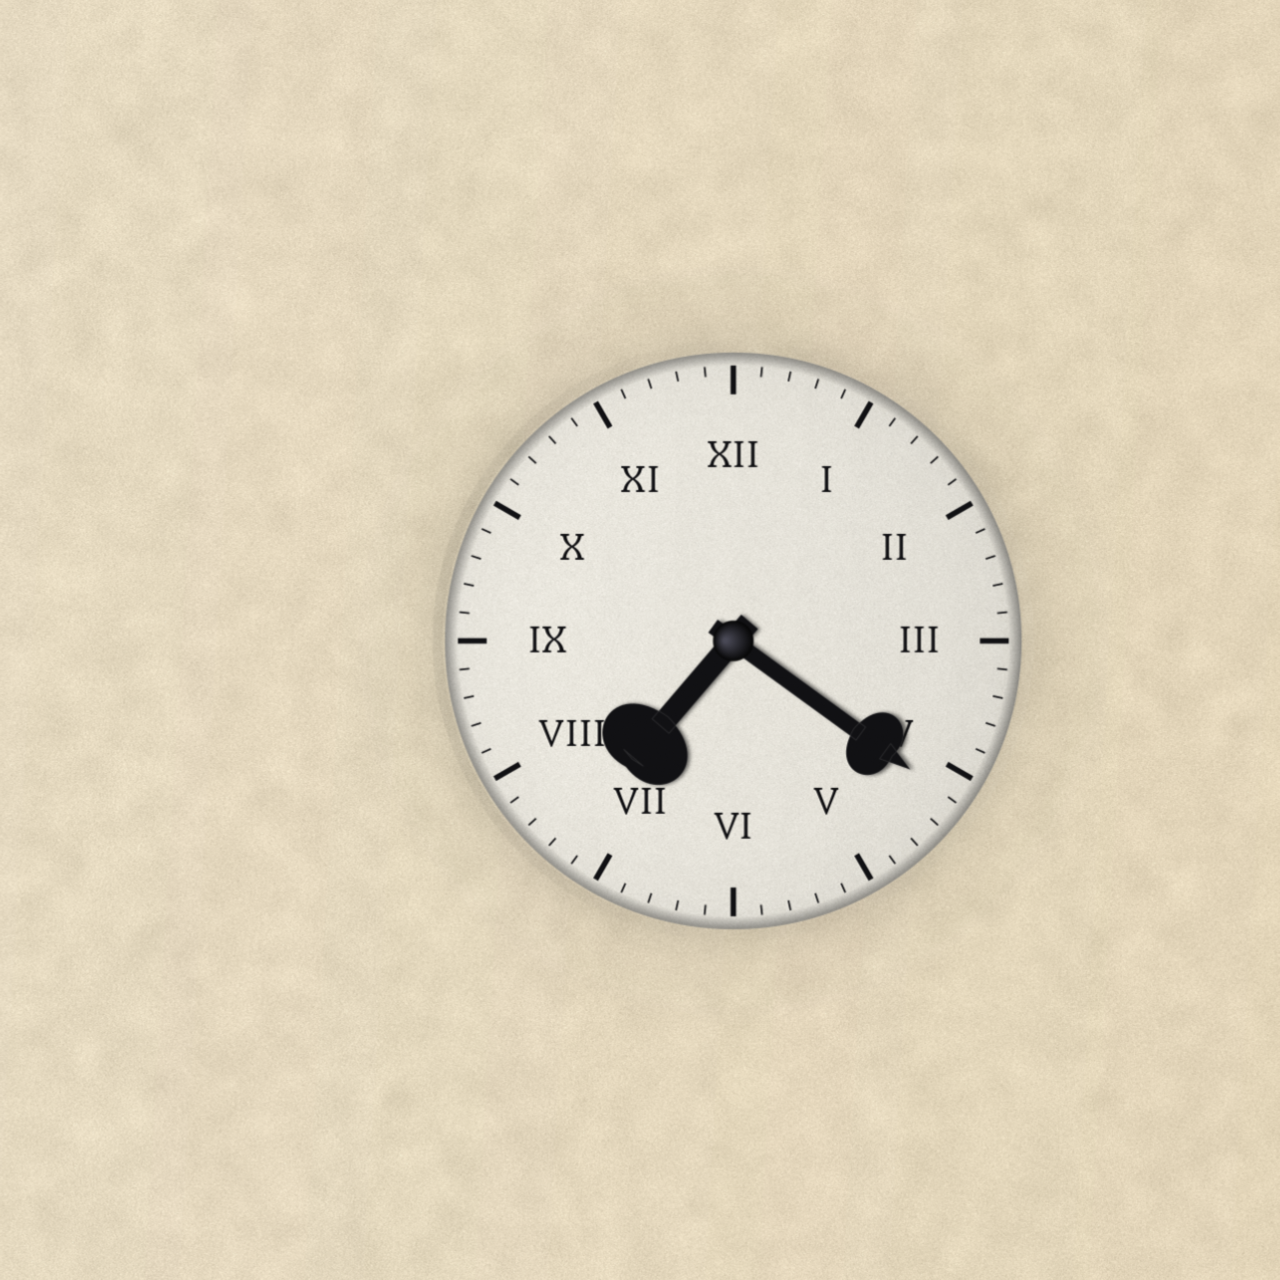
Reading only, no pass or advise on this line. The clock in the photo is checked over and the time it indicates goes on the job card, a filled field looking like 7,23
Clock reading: 7,21
